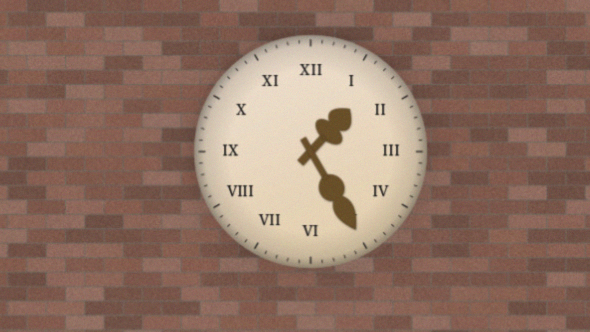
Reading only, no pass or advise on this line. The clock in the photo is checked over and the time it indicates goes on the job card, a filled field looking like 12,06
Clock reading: 1,25
